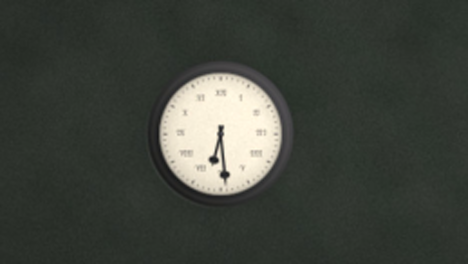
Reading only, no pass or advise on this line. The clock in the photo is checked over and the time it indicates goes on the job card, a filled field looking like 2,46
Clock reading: 6,29
